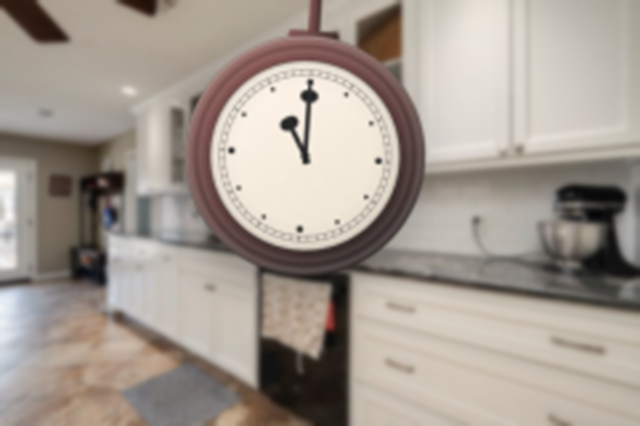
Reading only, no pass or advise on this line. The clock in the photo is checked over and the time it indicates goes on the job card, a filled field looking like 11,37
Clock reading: 11,00
